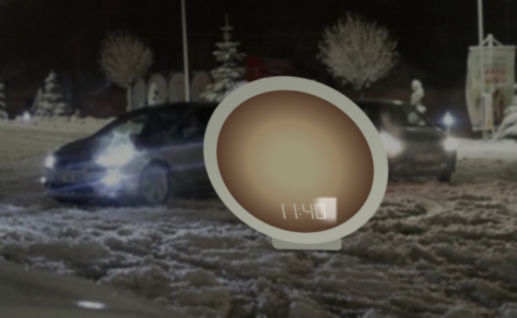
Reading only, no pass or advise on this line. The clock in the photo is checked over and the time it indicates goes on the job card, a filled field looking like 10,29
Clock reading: 11,40
